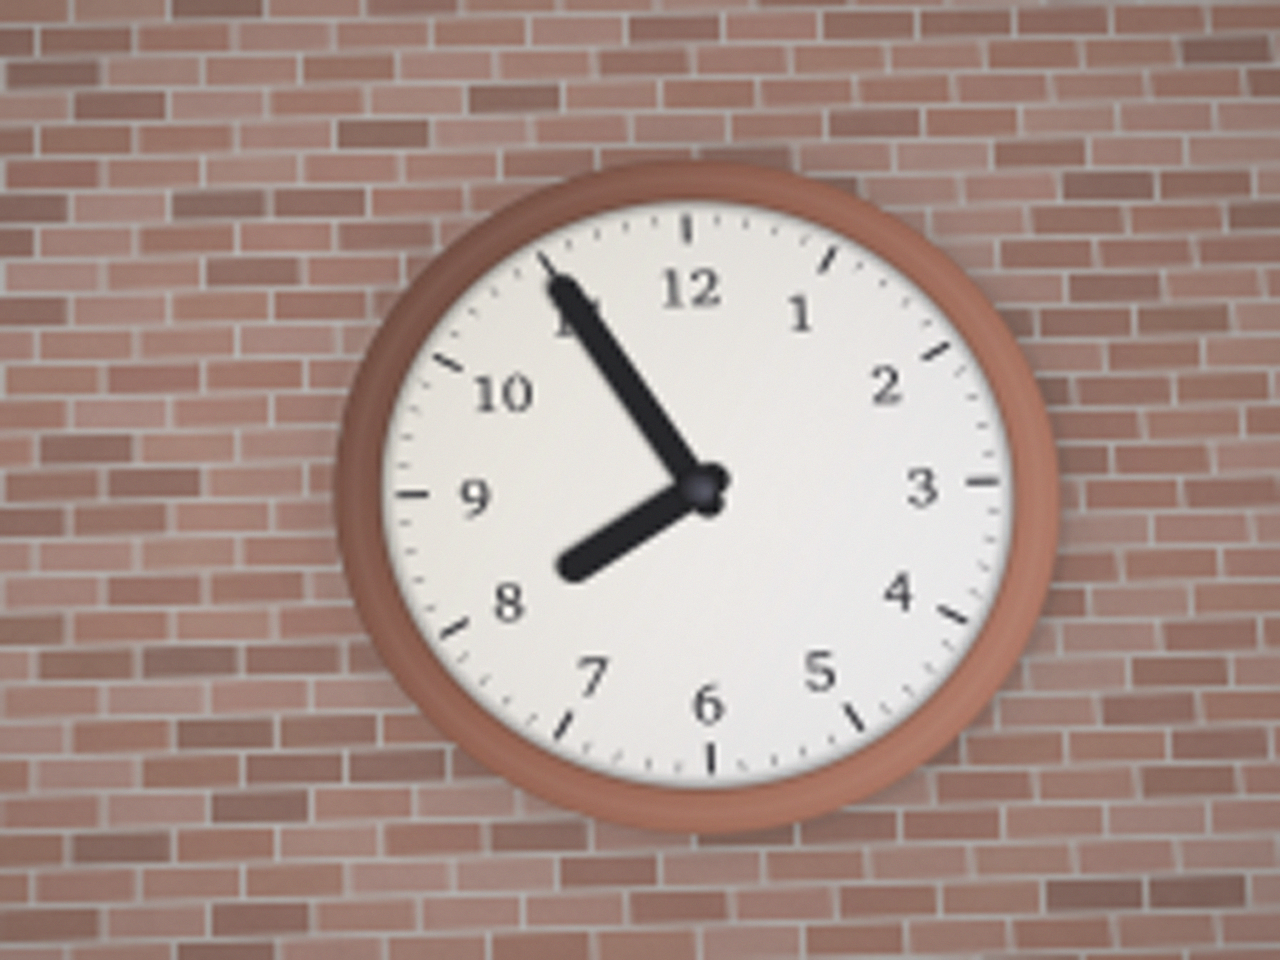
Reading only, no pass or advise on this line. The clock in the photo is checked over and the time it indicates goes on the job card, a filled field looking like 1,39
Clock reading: 7,55
